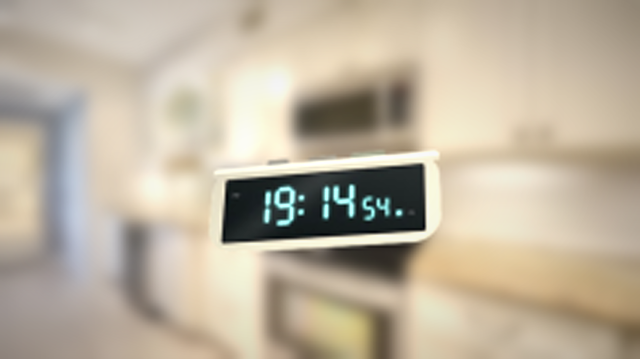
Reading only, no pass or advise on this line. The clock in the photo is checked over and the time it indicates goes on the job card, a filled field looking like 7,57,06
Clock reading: 19,14,54
